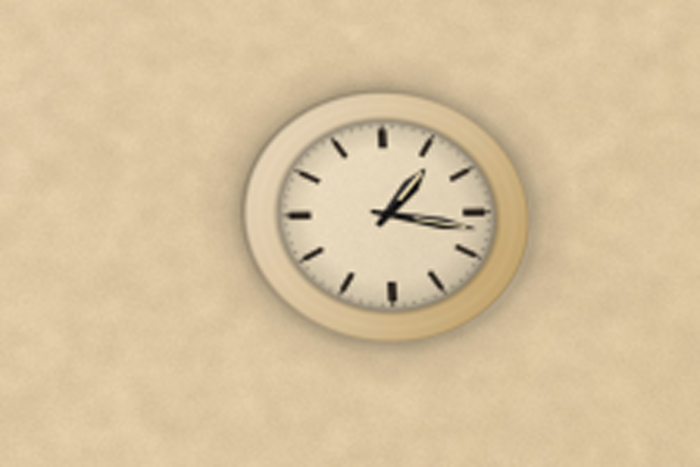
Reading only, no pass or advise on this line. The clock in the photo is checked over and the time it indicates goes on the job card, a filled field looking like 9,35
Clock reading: 1,17
